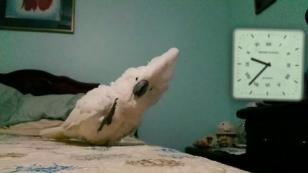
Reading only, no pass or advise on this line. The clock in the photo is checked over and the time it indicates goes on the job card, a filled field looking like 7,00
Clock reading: 9,37
